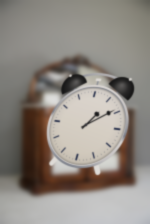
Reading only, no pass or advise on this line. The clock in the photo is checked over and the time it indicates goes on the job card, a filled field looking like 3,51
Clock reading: 1,09
